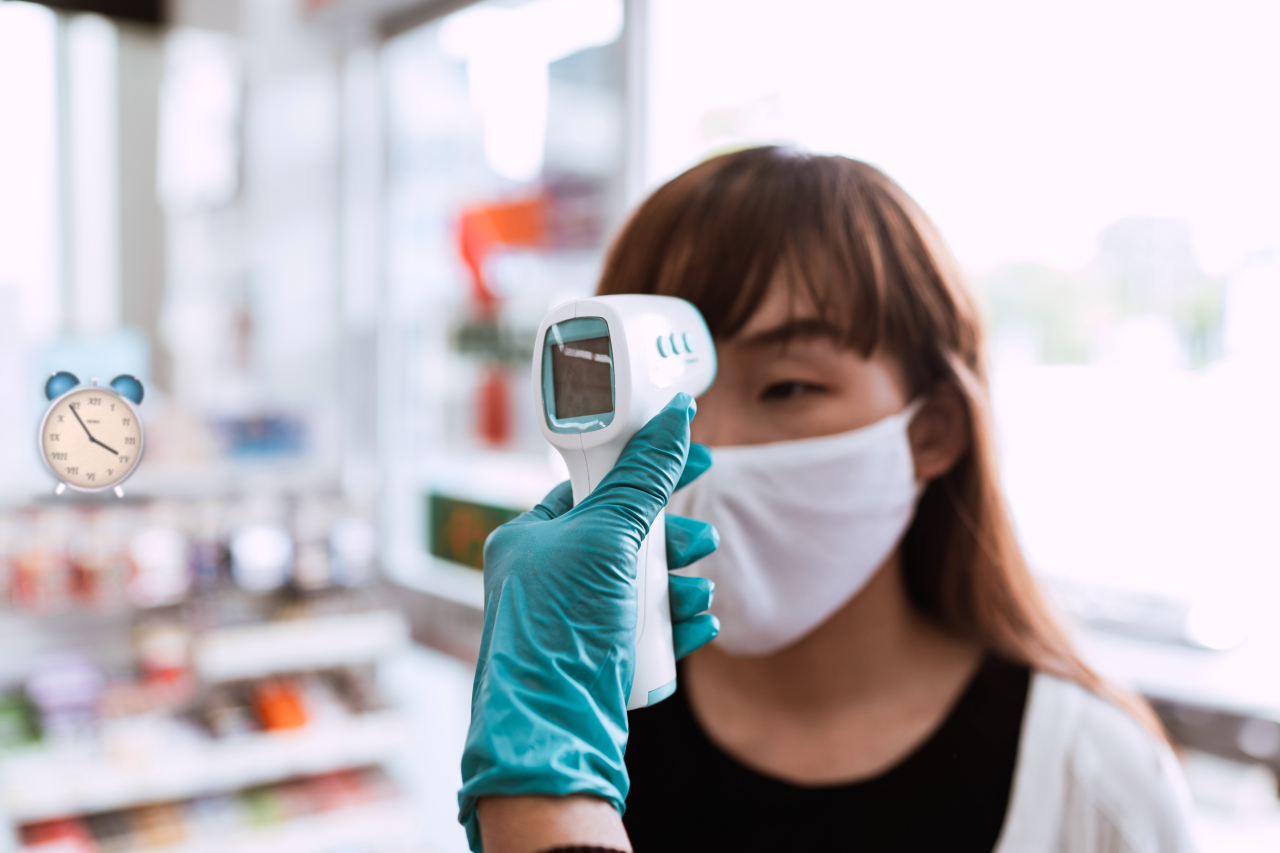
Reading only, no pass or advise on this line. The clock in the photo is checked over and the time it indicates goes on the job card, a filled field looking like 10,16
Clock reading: 3,54
